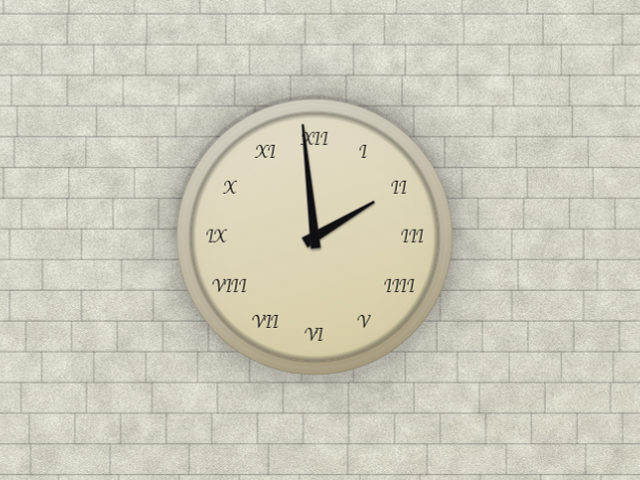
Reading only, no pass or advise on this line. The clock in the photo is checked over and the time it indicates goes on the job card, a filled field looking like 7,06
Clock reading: 1,59
